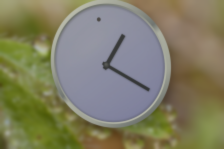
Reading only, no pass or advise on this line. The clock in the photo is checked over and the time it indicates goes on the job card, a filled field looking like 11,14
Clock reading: 1,21
